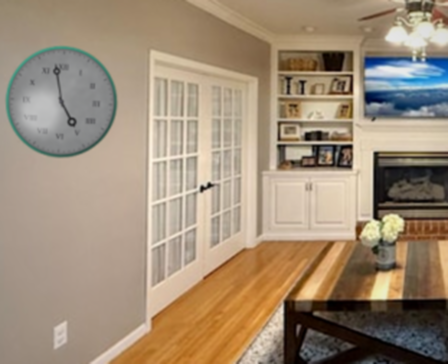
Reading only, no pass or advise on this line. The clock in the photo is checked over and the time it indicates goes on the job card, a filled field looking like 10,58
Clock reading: 4,58
